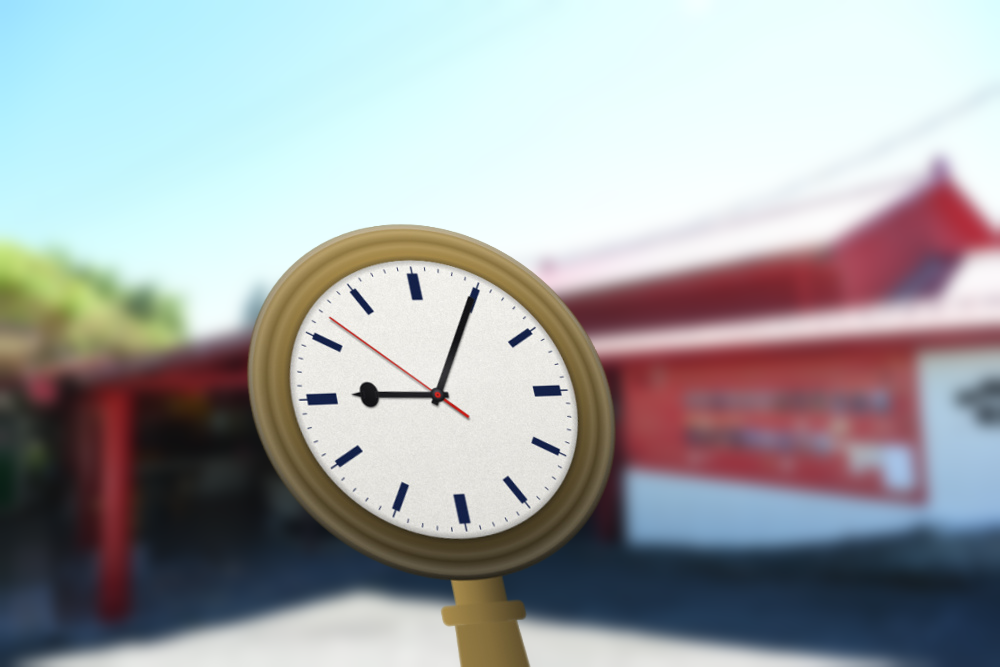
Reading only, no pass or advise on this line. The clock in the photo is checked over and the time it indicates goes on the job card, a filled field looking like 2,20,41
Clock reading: 9,04,52
